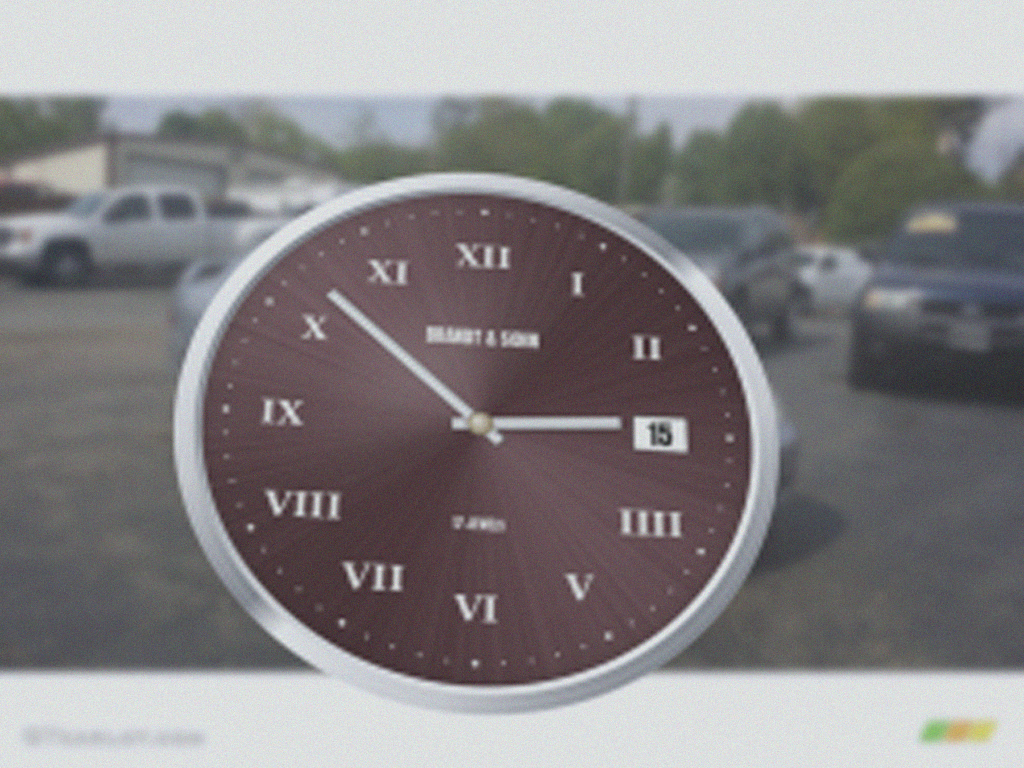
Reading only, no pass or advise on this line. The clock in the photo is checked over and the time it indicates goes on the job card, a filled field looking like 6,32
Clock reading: 2,52
